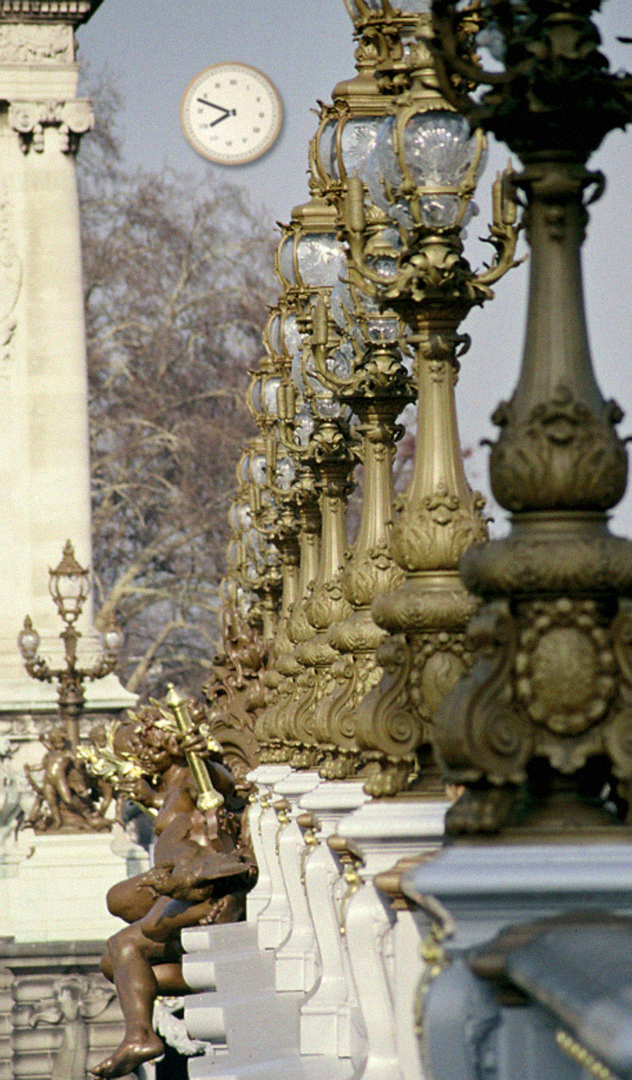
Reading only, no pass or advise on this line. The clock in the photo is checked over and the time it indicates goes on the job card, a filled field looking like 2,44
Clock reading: 7,48
